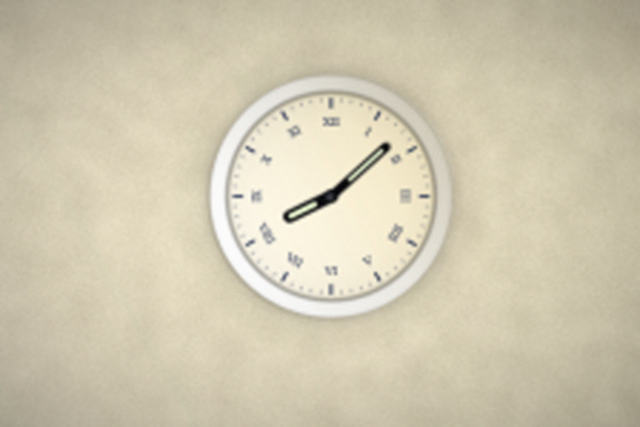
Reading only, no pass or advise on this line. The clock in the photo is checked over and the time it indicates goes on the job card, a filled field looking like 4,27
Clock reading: 8,08
